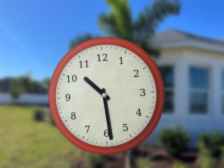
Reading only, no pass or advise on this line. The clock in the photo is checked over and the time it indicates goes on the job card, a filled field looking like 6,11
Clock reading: 10,29
